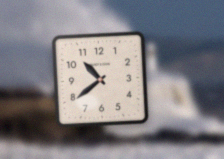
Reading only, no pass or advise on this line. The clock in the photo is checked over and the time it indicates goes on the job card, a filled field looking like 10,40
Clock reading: 10,39
